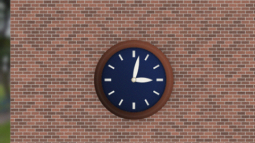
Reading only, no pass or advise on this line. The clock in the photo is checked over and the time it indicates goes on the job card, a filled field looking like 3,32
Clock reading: 3,02
